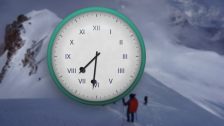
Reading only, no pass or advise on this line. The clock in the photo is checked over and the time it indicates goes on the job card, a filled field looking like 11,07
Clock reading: 7,31
